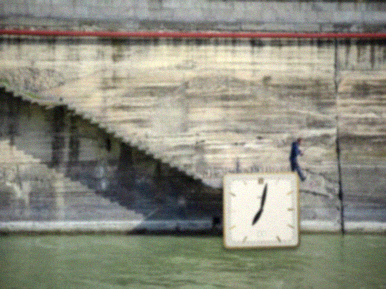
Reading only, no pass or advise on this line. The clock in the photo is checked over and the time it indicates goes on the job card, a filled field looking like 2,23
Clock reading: 7,02
